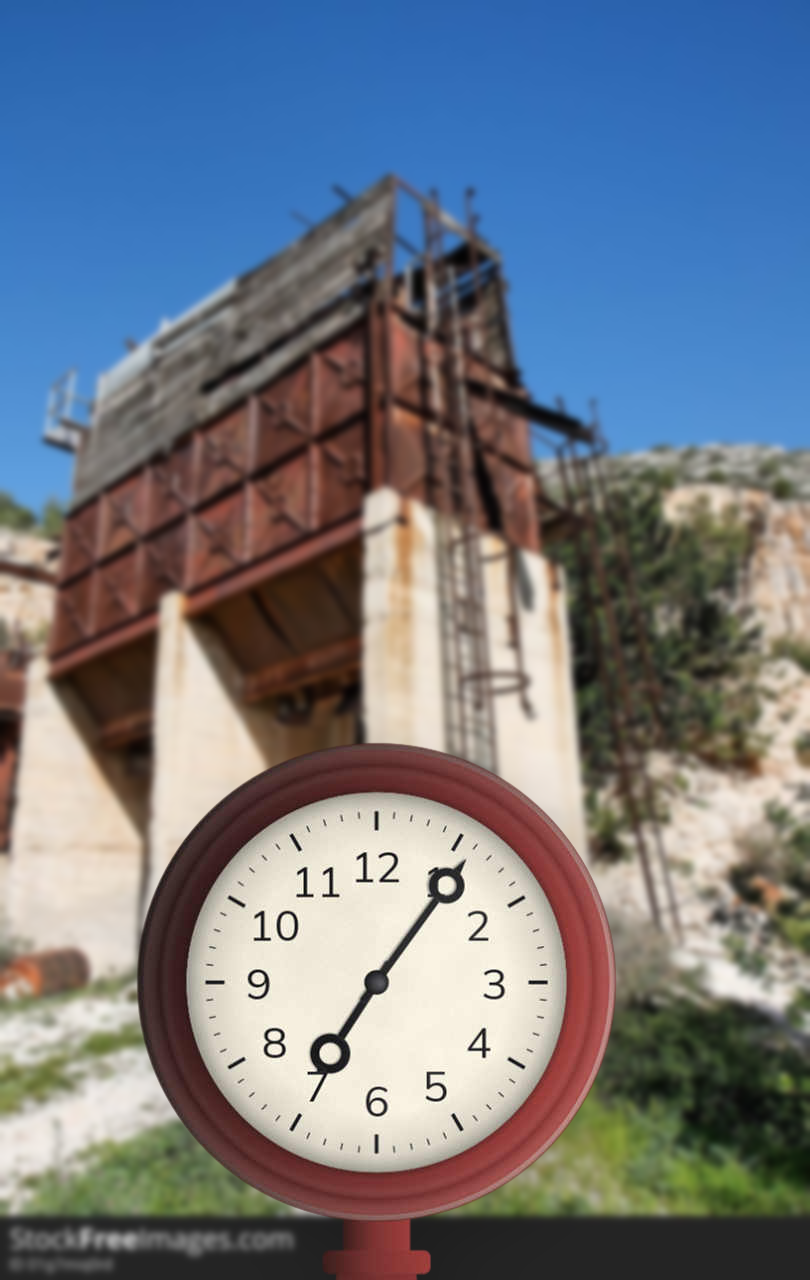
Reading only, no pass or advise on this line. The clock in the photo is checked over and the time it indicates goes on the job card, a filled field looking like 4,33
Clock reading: 7,06
